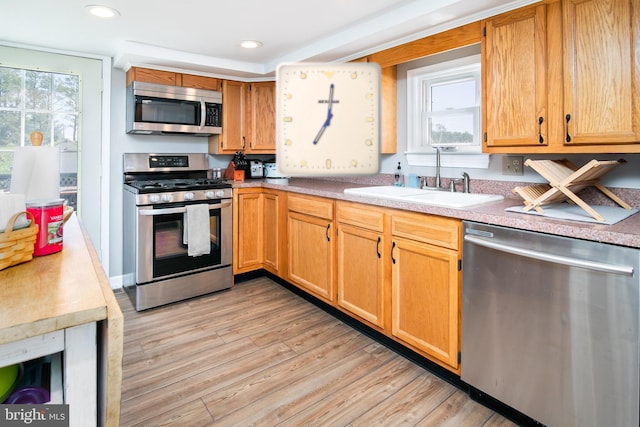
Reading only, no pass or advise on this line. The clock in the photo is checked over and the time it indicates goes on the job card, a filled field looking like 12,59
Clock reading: 7,01
